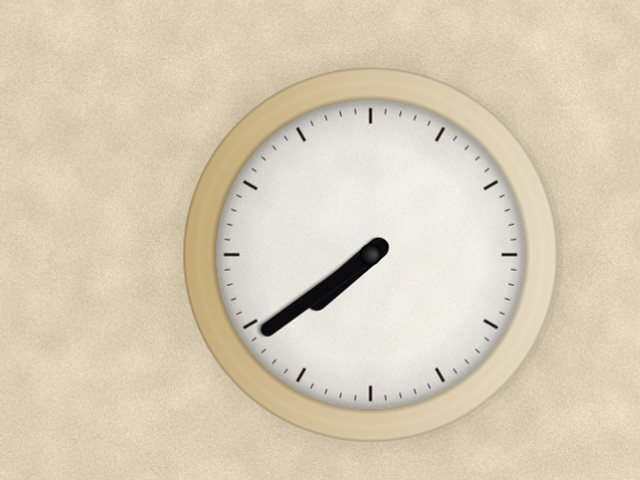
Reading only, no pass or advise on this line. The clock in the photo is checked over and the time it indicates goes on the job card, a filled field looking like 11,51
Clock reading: 7,39
